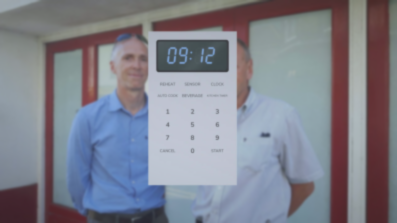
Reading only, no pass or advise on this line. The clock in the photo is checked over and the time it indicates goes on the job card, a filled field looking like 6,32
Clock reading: 9,12
